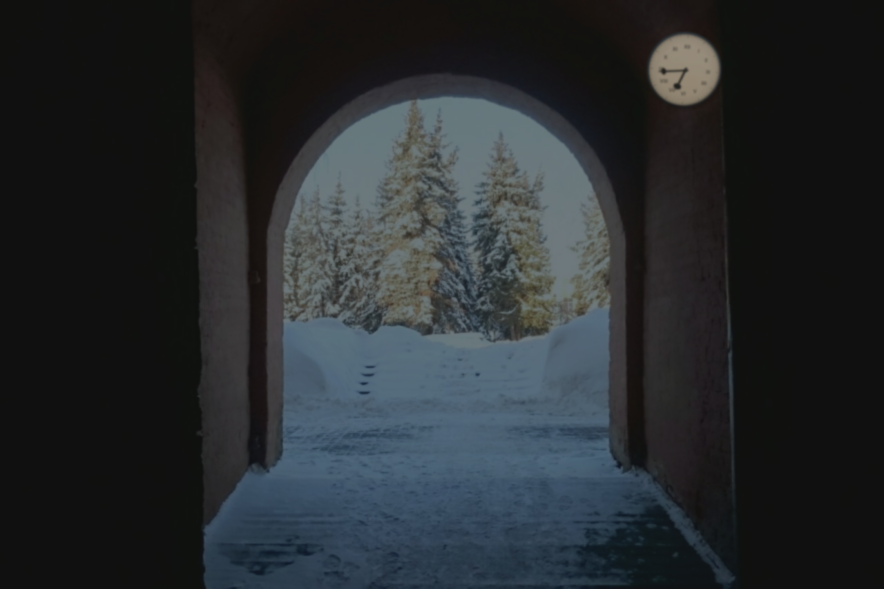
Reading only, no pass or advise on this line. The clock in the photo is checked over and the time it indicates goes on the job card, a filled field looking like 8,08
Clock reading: 6,44
